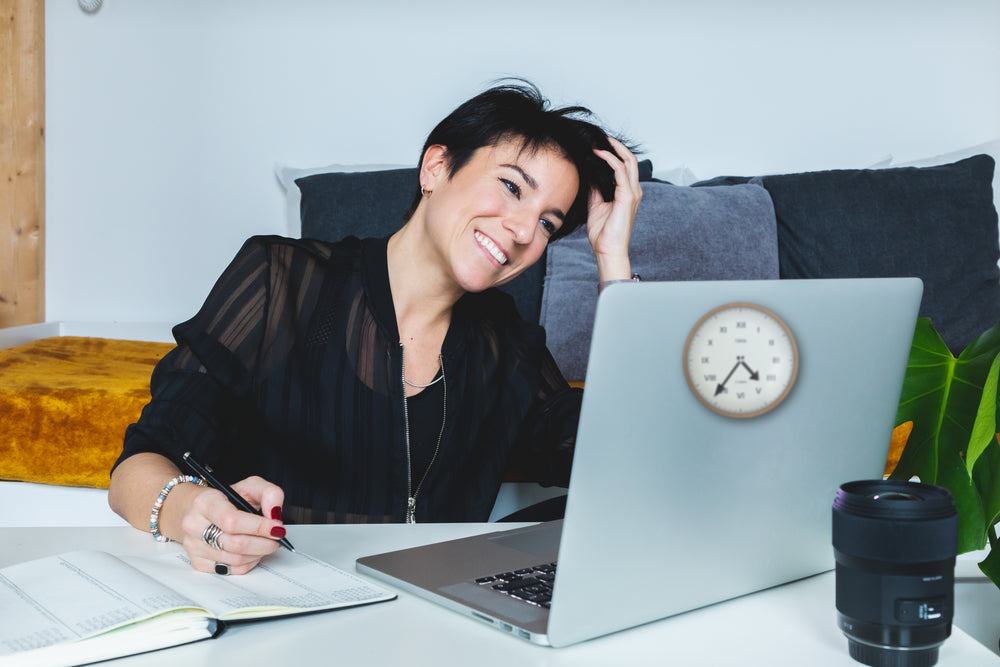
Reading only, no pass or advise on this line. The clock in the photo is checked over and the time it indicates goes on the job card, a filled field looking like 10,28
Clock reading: 4,36
